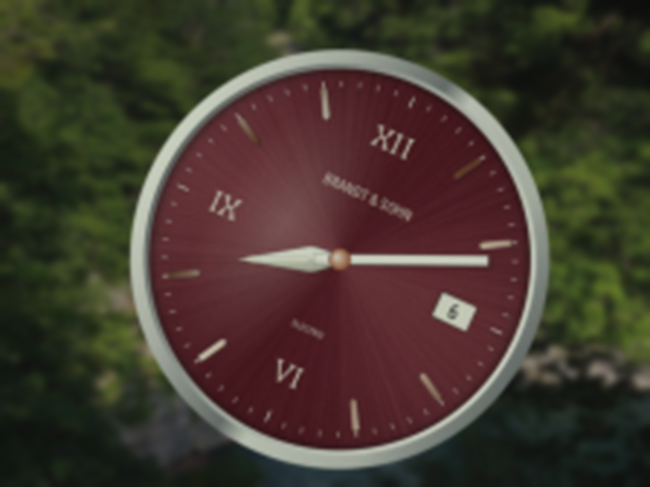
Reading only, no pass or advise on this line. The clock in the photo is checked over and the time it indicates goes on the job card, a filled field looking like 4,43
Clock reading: 8,11
